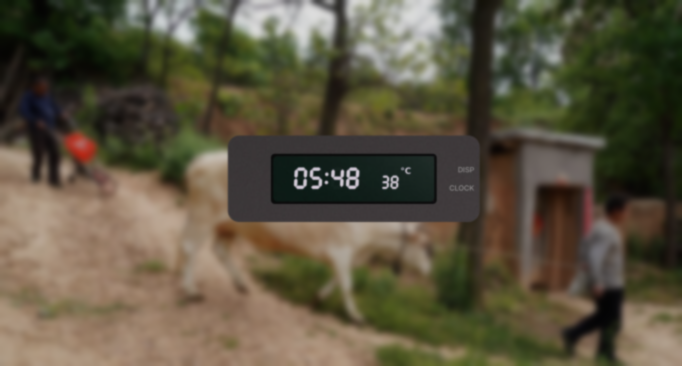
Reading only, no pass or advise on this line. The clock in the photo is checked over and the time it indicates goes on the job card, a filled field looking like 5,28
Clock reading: 5,48
